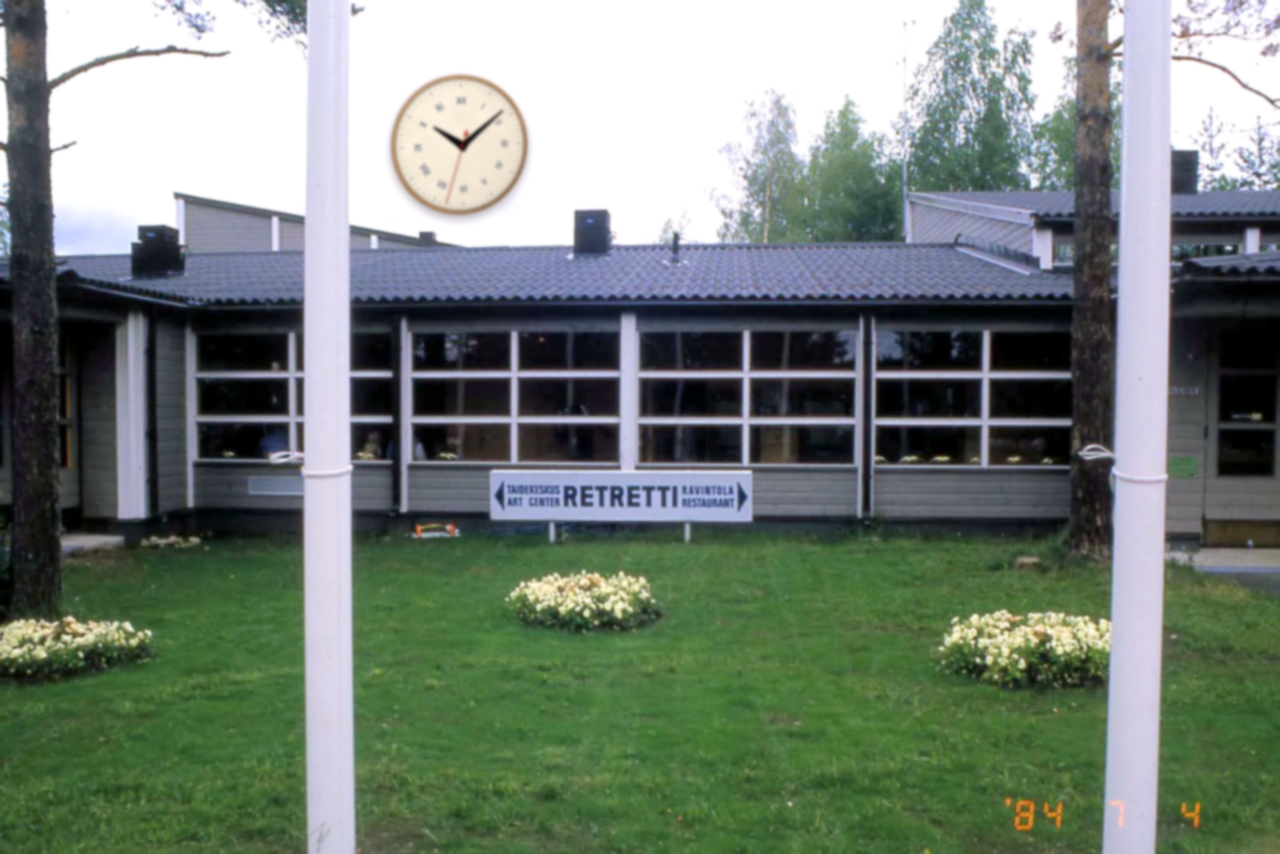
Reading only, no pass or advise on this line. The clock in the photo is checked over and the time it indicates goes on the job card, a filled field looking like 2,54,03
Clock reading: 10,08,33
